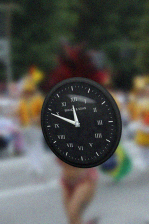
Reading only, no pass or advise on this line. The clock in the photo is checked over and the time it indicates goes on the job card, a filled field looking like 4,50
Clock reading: 11,49
